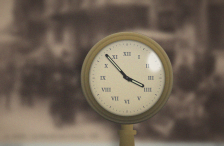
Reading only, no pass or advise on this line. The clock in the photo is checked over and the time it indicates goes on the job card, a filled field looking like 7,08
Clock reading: 3,53
